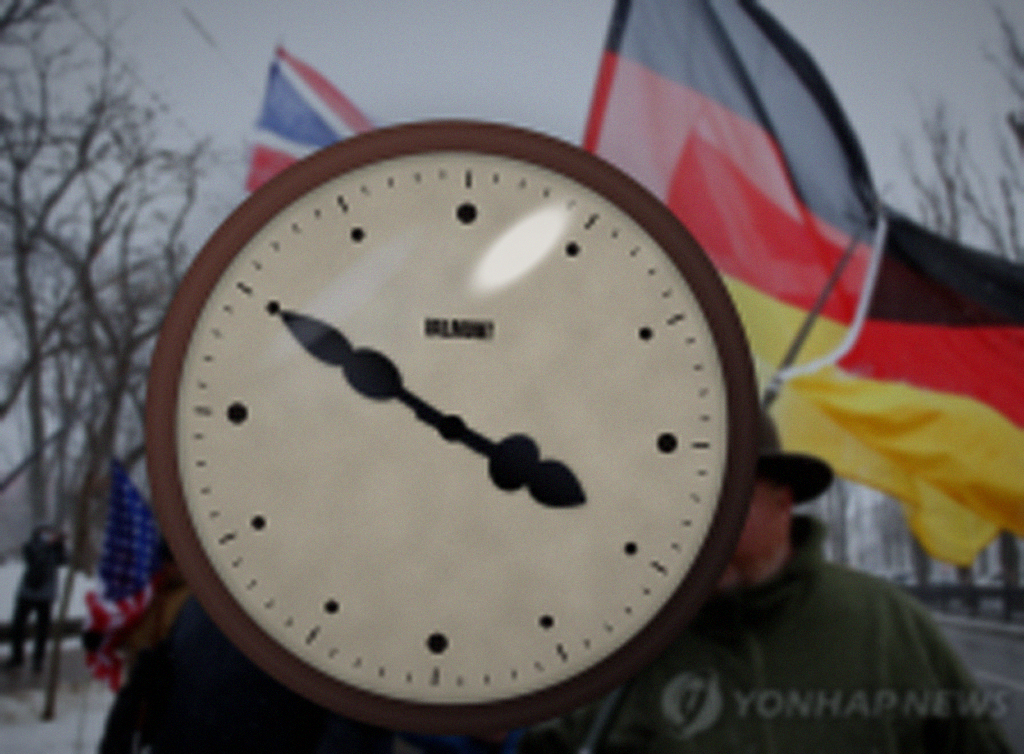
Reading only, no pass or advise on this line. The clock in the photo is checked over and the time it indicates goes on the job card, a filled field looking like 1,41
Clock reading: 3,50
